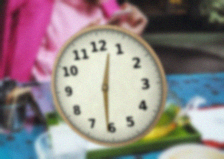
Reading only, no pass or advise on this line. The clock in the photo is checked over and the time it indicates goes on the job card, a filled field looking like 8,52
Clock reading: 12,31
